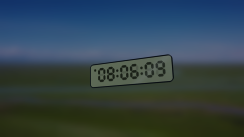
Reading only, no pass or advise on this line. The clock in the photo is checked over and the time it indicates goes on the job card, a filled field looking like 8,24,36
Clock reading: 8,06,09
